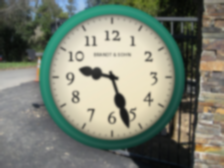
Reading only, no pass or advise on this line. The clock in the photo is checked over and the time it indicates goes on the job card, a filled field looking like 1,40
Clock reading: 9,27
